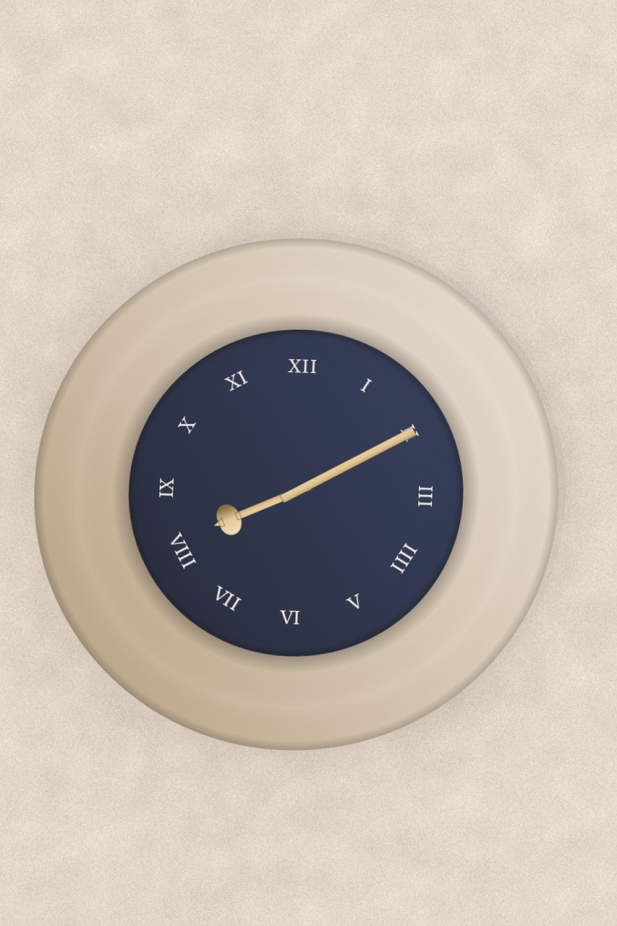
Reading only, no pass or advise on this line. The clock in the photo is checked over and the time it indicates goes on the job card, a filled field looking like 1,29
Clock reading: 8,10
